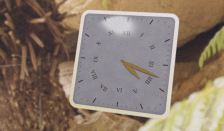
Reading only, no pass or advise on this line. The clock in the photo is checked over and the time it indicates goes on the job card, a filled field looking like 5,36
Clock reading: 4,18
